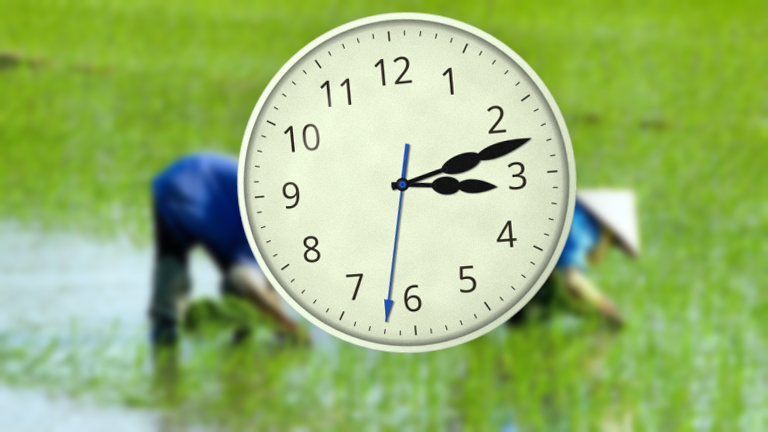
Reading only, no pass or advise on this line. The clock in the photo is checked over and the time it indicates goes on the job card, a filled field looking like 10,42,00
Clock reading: 3,12,32
